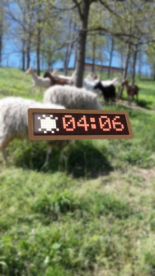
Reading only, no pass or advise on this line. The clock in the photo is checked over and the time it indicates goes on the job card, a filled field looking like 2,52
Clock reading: 4,06
